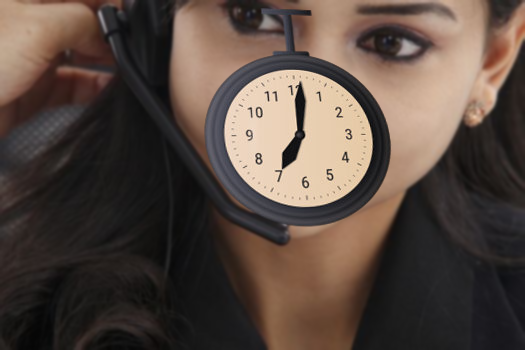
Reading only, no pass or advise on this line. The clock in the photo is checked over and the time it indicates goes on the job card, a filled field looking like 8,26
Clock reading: 7,01
